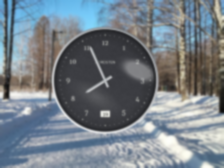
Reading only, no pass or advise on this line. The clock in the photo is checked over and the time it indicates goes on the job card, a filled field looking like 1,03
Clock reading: 7,56
